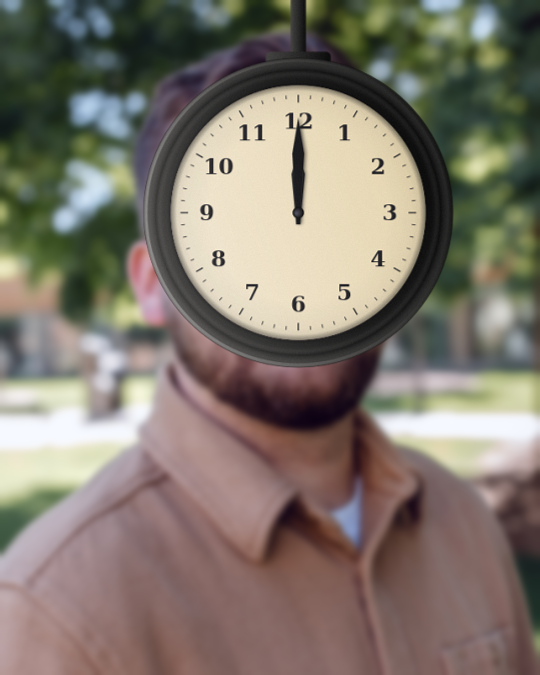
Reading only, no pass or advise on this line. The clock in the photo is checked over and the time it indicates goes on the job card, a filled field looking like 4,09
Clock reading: 12,00
